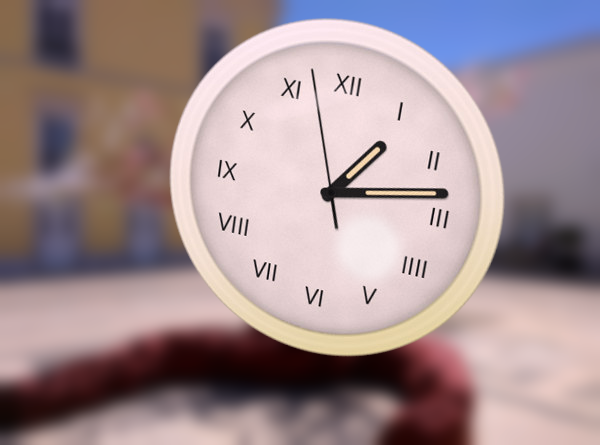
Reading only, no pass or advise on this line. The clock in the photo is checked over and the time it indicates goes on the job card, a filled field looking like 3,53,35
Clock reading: 1,12,57
